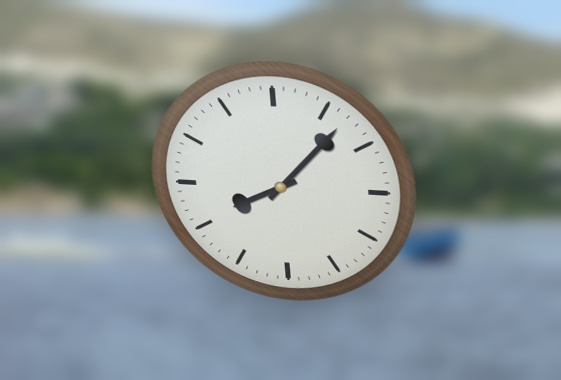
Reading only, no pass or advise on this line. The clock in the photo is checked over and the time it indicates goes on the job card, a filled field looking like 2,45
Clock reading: 8,07
